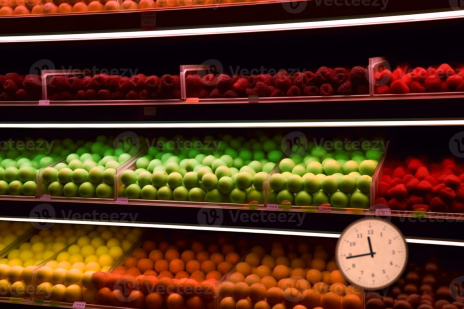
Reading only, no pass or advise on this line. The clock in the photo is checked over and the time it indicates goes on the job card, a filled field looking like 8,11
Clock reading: 11,44
